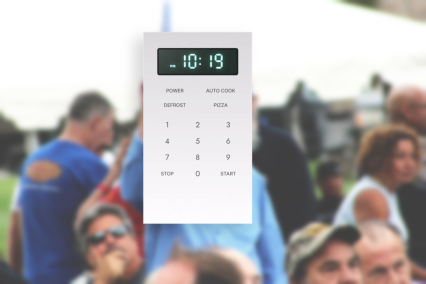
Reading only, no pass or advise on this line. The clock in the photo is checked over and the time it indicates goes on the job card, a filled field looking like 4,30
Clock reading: 10,19
